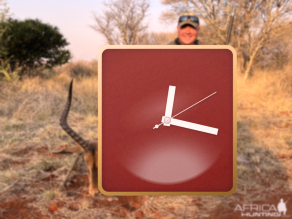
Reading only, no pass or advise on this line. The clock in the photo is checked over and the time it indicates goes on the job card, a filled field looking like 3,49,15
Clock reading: 12,17,10
